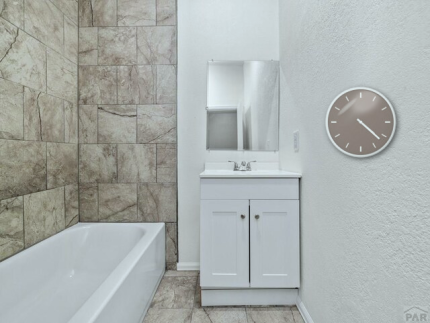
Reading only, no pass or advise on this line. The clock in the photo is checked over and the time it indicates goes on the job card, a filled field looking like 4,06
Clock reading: 4,22
